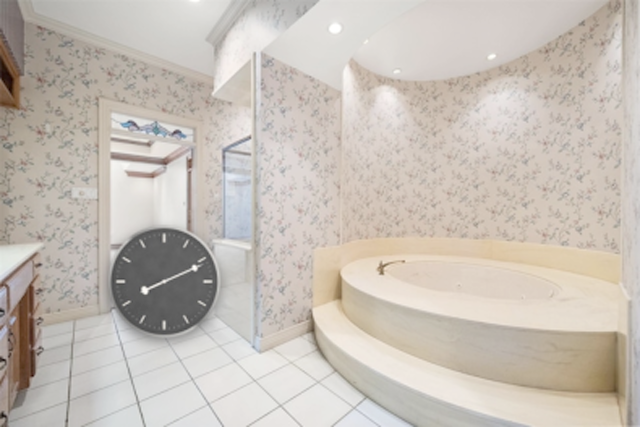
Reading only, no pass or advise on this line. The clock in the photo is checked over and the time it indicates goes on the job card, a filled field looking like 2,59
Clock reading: 8,11
